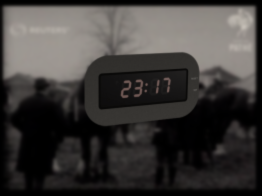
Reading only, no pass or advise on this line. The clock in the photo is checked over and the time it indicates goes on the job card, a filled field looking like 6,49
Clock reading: 23,17
